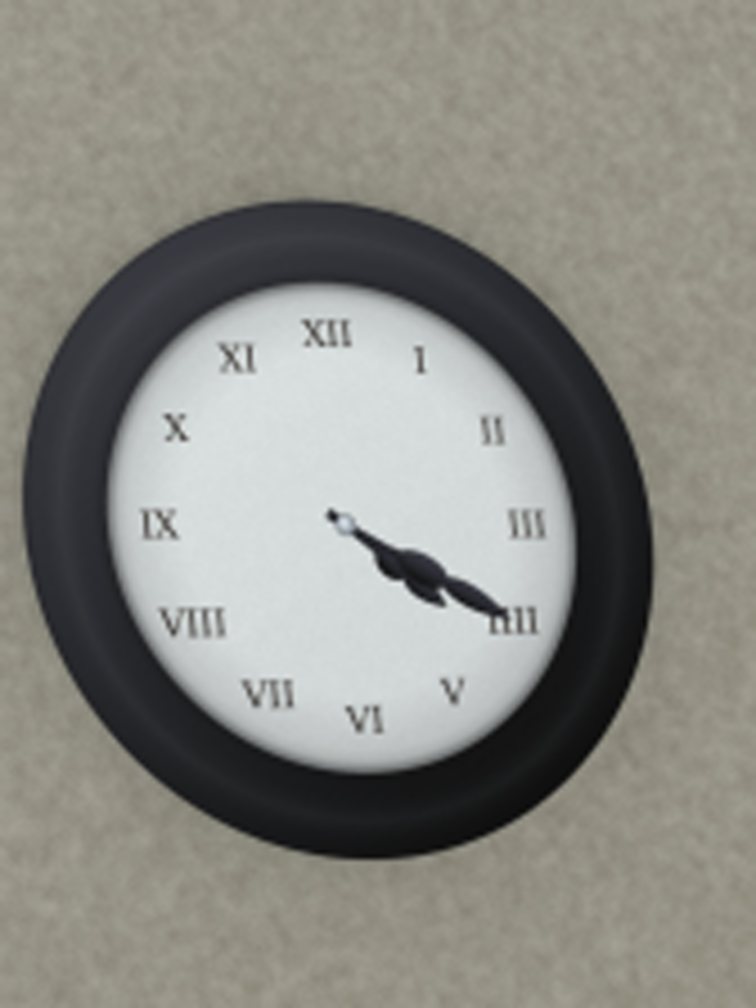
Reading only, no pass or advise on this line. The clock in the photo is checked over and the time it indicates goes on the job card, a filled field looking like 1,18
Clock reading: 4,20
